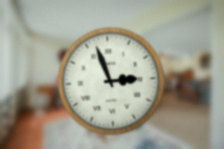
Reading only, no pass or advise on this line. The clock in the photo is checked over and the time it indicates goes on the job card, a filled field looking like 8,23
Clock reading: 2,57
